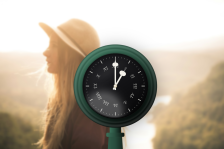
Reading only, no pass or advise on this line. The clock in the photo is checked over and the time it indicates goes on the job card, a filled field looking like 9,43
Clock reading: 1,00
